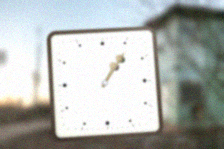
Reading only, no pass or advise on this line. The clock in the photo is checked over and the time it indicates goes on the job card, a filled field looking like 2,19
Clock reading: 1,06
